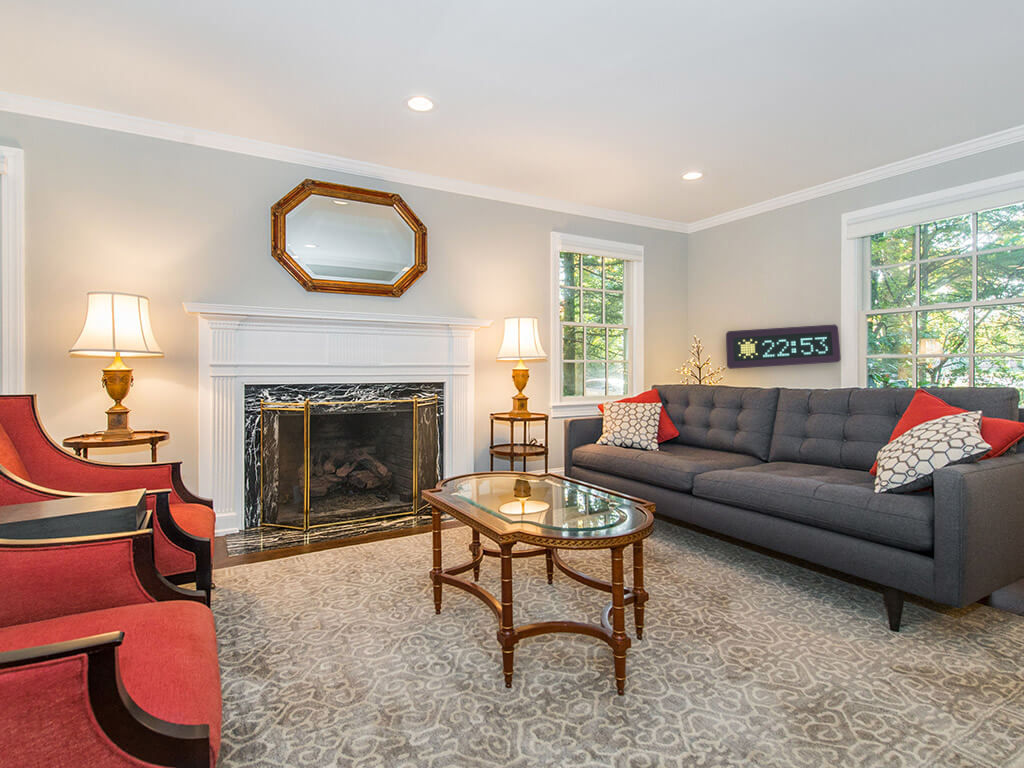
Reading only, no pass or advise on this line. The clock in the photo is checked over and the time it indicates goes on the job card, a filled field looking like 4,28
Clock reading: 22,53
